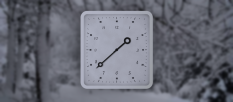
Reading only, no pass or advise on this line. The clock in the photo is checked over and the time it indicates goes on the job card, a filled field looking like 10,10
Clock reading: 1,38
